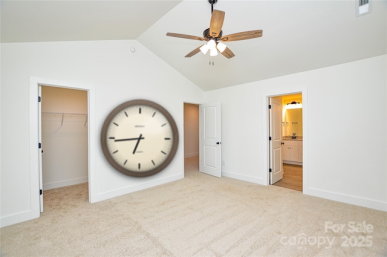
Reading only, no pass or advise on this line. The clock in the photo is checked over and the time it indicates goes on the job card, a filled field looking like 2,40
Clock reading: 6,44
